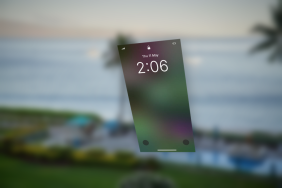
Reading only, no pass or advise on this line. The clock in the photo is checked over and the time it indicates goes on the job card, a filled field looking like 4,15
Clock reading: 2,06
